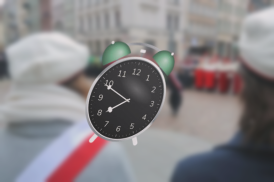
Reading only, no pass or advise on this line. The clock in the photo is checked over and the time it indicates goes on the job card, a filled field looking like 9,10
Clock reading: 7,49
